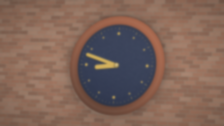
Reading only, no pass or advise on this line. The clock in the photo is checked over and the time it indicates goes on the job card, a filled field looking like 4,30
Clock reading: 8,48
